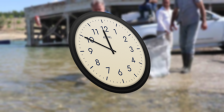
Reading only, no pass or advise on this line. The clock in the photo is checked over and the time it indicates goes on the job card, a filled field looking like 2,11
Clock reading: 11,50
